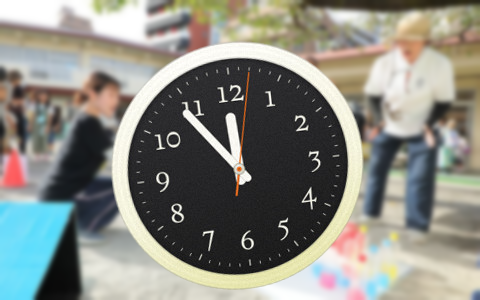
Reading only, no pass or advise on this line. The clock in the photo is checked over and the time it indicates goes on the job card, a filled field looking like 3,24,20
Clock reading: 11,54,02
